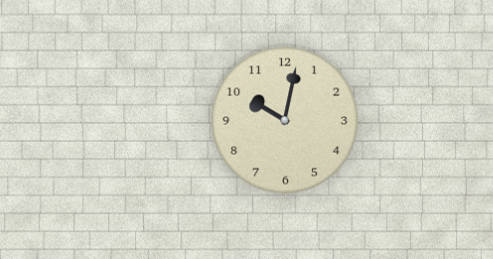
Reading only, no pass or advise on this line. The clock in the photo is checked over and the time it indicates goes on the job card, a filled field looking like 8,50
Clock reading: 10,02
